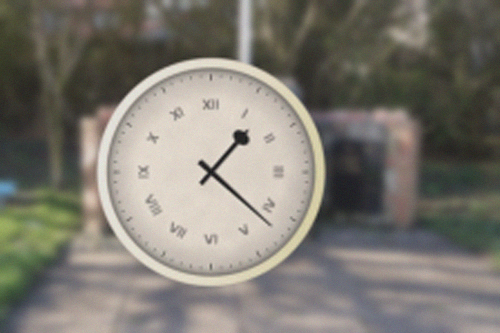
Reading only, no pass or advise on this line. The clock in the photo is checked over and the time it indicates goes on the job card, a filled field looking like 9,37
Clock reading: 1,22
